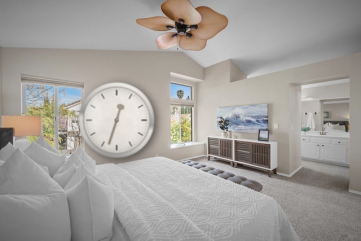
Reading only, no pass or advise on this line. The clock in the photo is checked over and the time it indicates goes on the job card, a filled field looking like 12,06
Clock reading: 12,33
